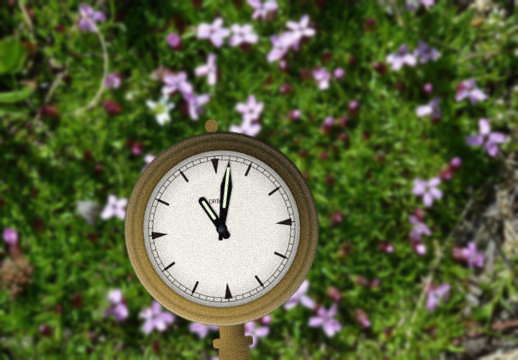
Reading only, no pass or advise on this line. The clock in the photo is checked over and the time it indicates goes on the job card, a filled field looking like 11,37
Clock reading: 11,02
